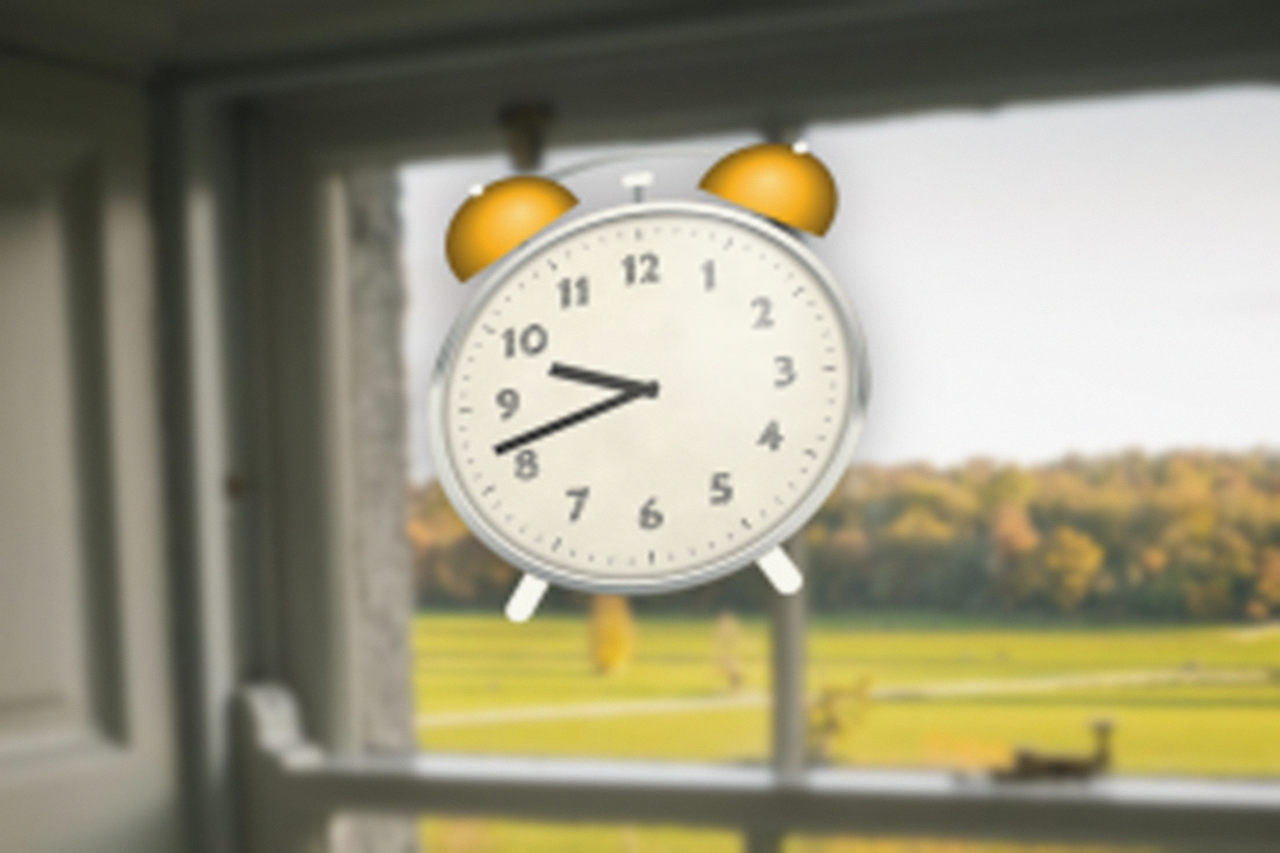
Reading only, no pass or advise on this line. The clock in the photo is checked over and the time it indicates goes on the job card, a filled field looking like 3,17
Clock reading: 9,42
